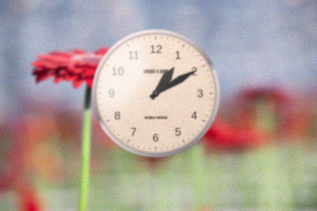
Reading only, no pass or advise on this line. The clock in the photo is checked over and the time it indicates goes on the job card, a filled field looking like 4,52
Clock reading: 1,10
